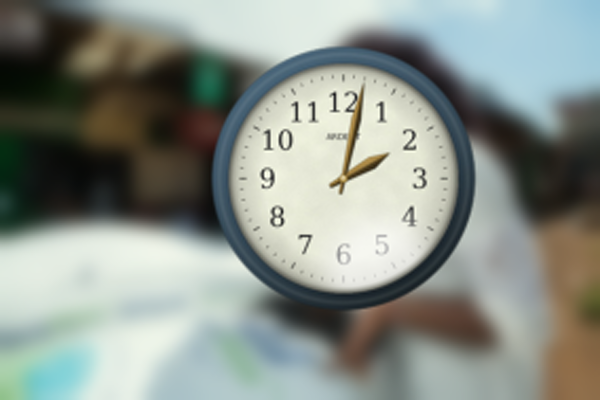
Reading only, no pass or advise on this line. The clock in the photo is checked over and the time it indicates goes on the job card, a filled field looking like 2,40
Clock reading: 2,02
